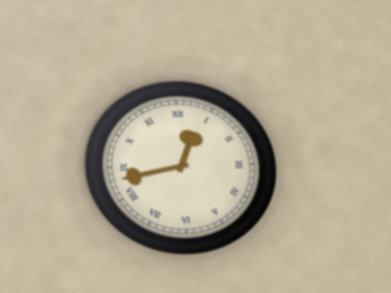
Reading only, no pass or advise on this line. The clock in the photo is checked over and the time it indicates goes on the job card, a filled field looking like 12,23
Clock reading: 12,43
